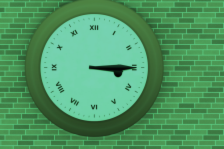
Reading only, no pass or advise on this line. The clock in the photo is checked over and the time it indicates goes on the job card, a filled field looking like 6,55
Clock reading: 3,15
